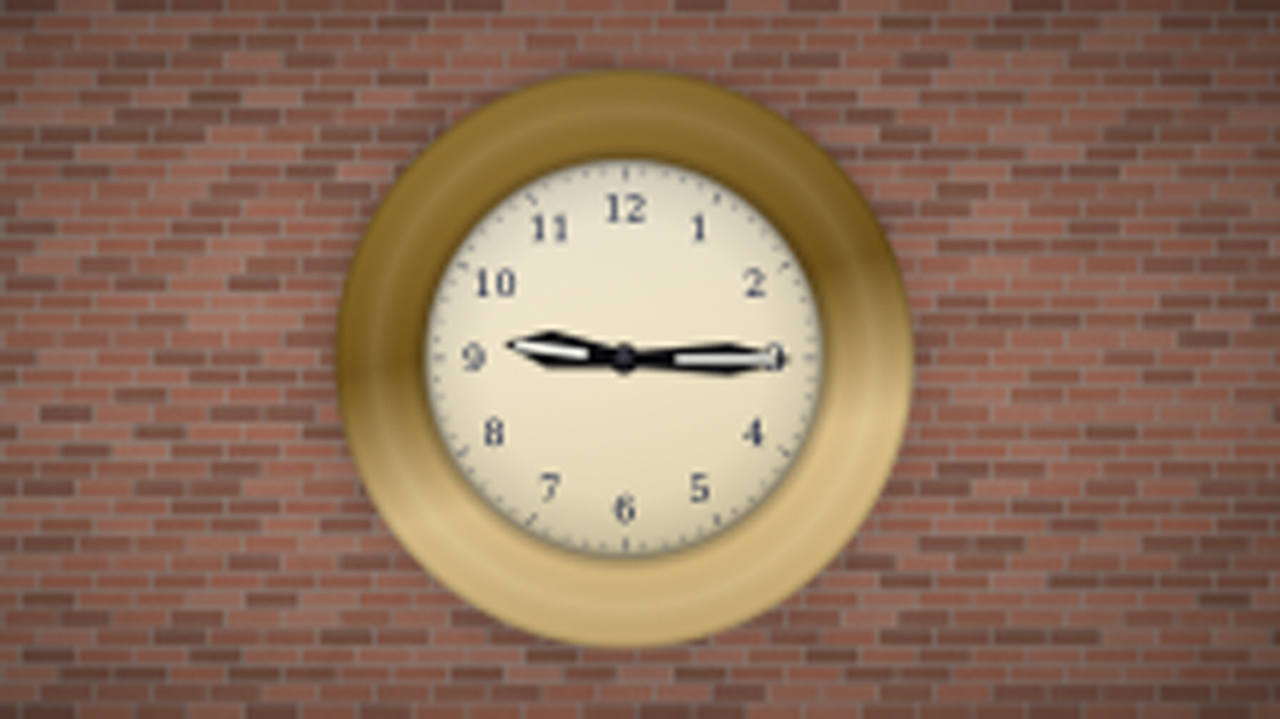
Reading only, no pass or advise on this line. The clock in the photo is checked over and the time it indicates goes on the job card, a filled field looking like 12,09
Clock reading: 9,15
